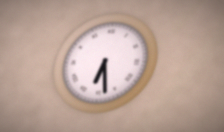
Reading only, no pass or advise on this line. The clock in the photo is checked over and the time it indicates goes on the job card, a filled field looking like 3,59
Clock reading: 6,28
